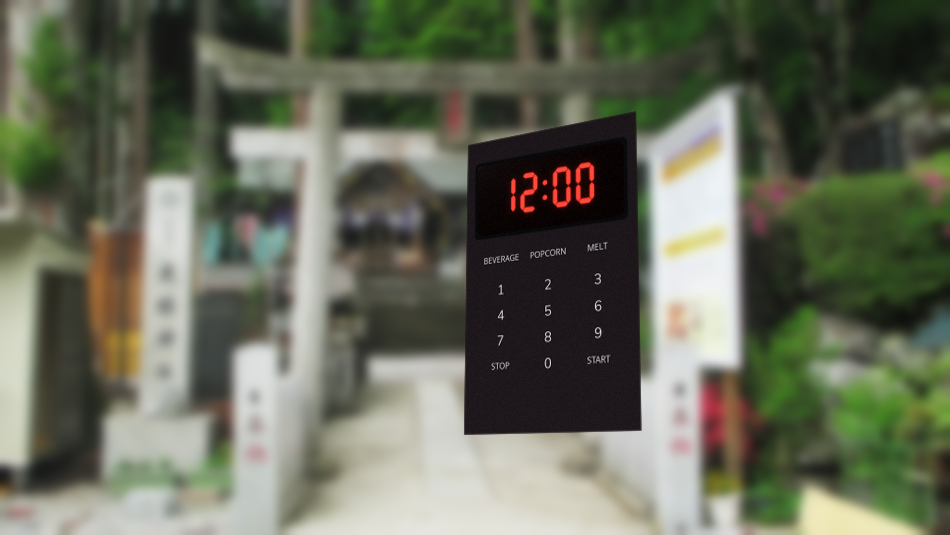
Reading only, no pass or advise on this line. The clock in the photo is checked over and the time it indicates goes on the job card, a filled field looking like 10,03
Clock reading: 12,00
